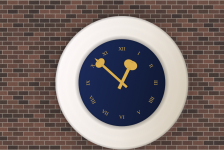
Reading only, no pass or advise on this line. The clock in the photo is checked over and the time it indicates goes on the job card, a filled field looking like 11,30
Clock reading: 12,52
